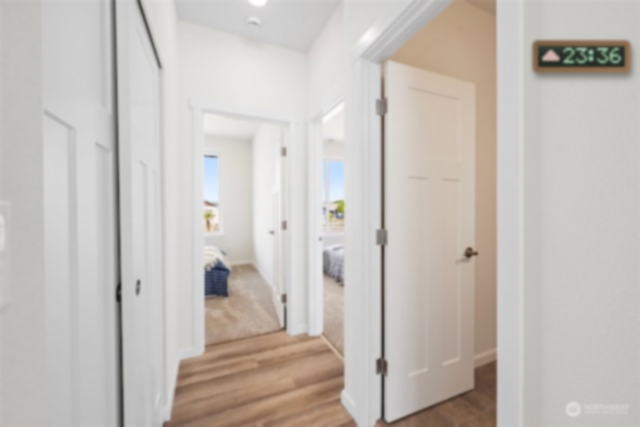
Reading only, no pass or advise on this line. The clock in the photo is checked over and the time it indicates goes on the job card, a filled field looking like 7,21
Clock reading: 23,36
